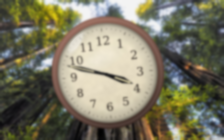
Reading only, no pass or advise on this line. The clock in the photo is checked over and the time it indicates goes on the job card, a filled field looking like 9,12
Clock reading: 3,48
